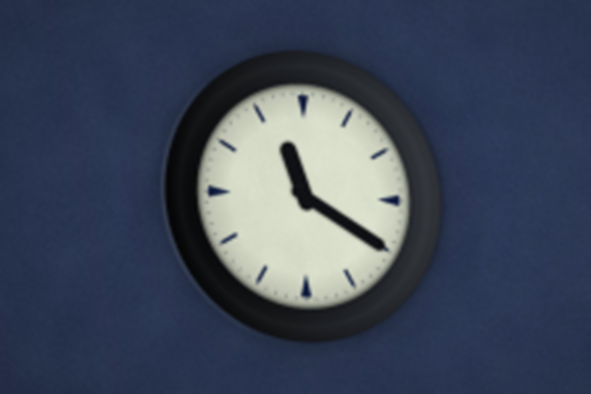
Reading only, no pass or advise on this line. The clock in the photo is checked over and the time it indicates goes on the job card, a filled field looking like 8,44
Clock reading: 11,20
